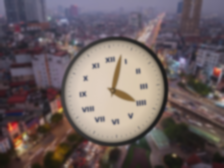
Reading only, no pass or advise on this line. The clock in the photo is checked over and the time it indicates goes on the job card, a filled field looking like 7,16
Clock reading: 4,03
